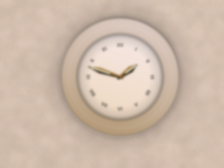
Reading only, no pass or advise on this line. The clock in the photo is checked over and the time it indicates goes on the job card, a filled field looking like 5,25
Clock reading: 1,48
